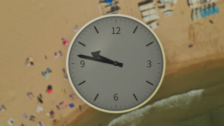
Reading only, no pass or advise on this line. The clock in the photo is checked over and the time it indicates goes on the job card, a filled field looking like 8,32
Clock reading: 9,47
